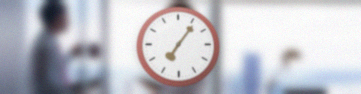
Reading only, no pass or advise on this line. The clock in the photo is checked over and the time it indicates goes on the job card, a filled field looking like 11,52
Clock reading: 7,06
